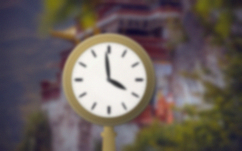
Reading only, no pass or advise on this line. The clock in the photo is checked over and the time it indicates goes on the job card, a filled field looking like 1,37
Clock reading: 3,59
